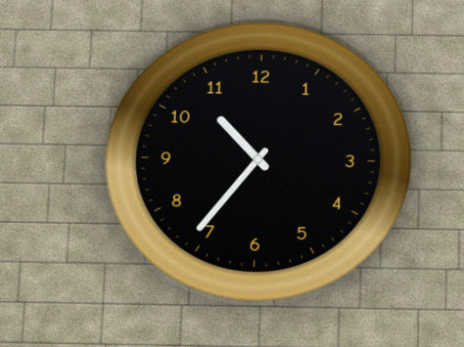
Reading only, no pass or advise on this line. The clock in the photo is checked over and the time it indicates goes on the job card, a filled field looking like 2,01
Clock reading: 10,36
